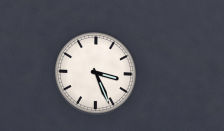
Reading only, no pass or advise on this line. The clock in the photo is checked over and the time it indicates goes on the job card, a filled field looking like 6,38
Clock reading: 3,26
